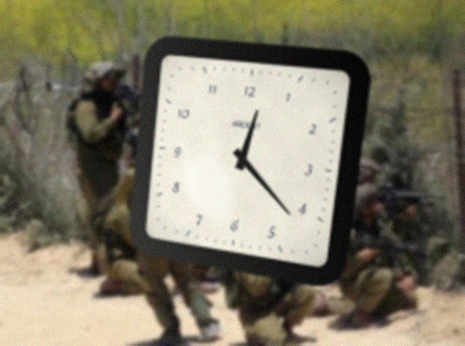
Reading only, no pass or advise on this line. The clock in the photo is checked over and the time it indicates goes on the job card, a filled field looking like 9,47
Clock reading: 12,22
